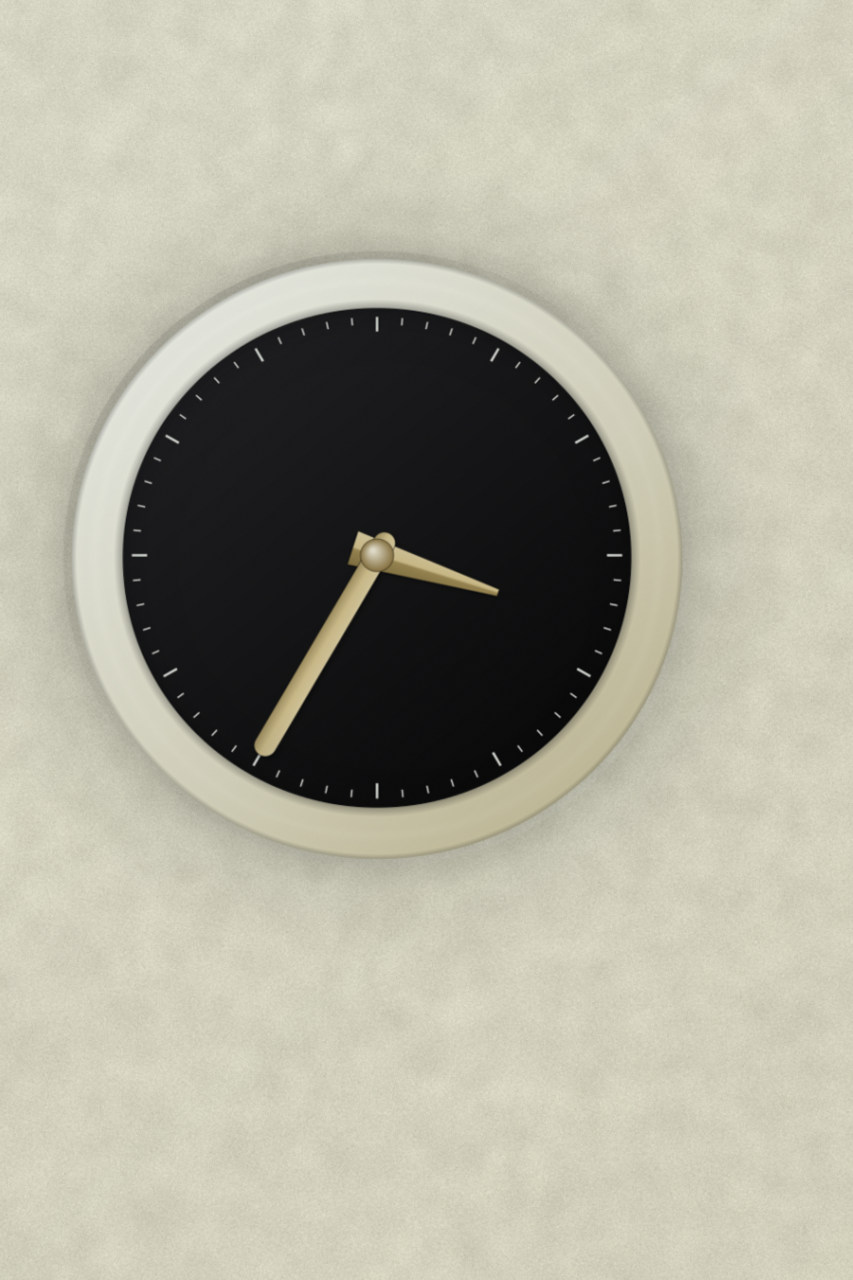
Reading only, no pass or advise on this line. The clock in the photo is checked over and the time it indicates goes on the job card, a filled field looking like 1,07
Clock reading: 3,35
